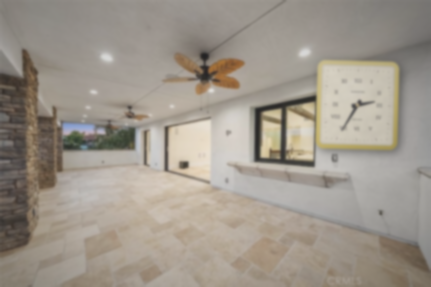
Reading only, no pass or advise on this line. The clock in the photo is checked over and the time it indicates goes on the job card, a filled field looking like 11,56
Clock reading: 2,35
